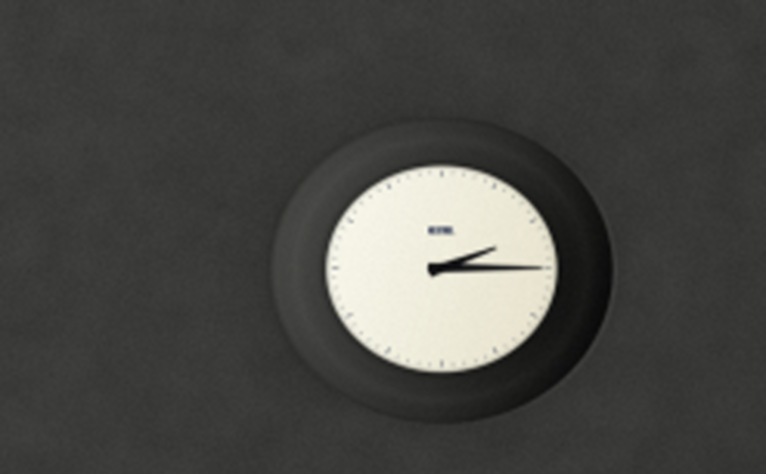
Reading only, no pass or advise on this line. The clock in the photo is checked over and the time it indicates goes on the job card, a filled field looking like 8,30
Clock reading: 2,15
